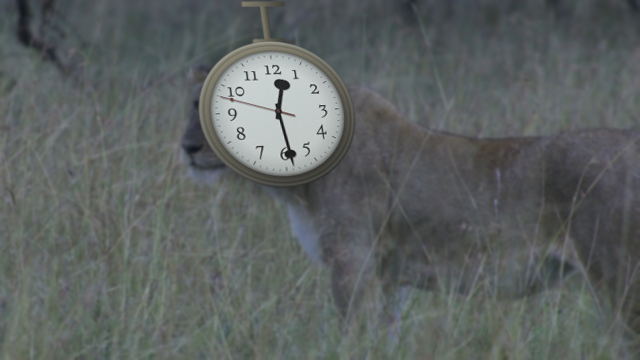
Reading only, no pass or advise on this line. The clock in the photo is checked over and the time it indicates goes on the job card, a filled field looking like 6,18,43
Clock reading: 12,28,48
